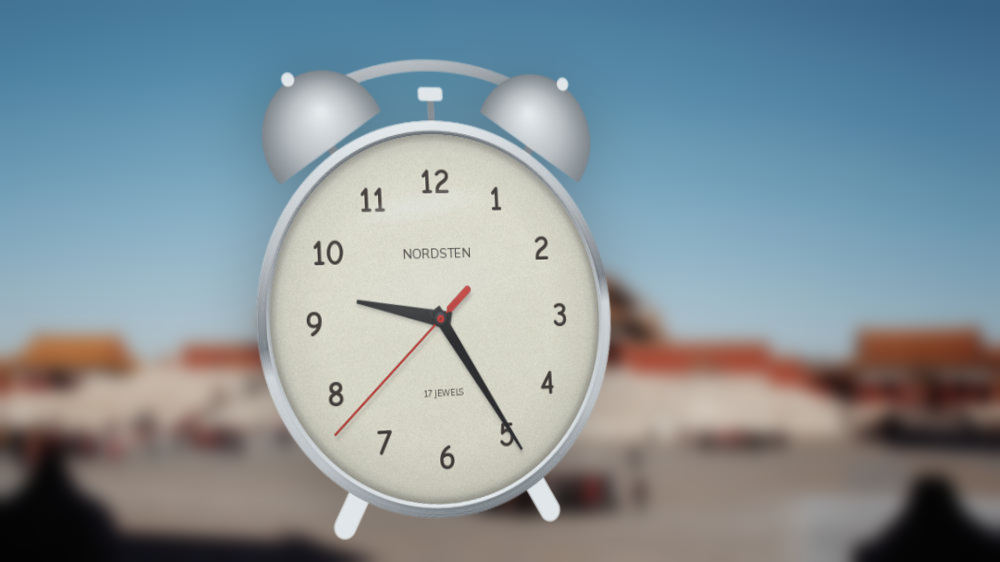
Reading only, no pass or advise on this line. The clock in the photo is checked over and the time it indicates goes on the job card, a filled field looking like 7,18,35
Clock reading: 9,24,38
